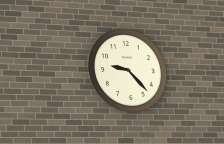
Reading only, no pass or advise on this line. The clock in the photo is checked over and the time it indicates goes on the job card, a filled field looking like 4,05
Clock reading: 9,23
